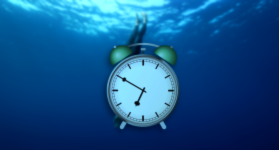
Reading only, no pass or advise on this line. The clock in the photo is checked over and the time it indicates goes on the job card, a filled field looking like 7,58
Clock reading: 6,50
